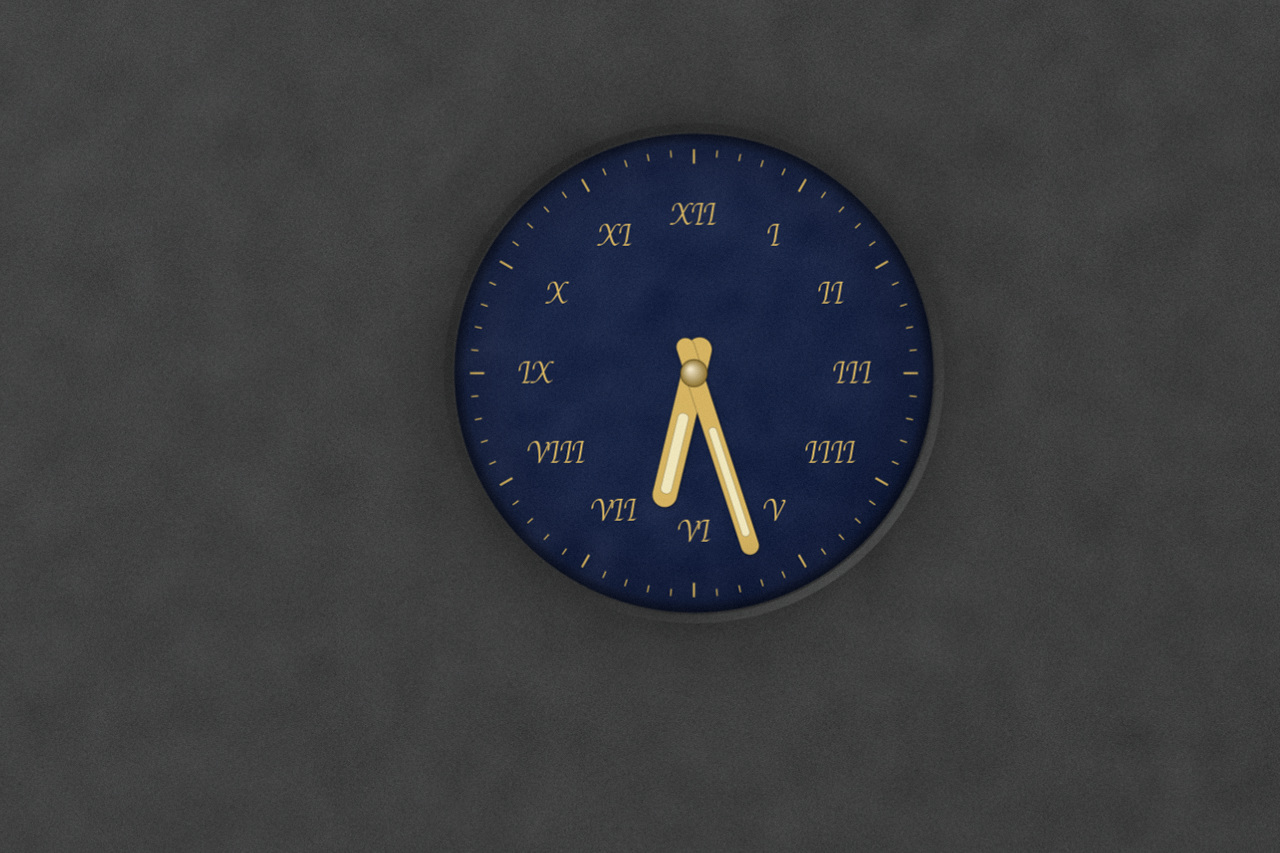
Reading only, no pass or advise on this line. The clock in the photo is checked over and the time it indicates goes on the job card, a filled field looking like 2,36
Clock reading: 6,27
